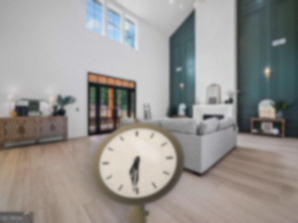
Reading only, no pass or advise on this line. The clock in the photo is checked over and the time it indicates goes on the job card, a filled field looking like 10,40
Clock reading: 6,31
